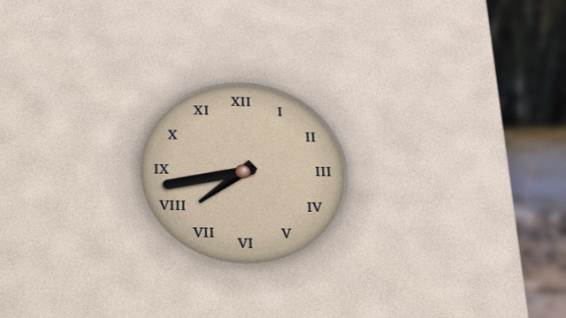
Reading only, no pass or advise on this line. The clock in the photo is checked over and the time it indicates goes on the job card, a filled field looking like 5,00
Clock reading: 7,43
